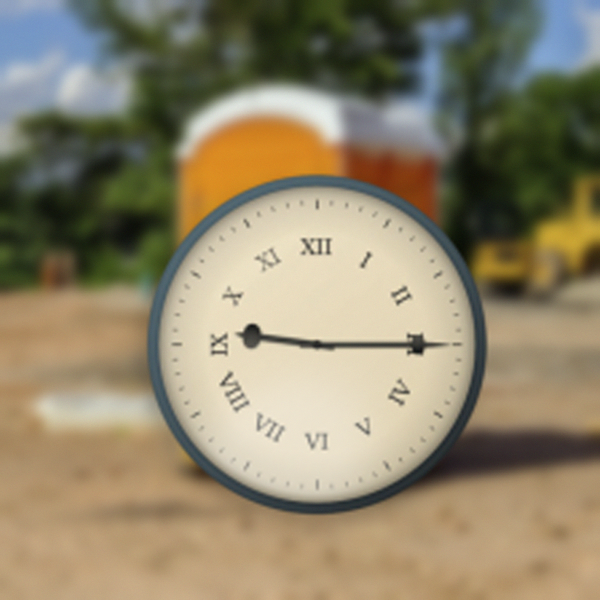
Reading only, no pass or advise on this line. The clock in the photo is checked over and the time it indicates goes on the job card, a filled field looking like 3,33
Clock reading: 9,15
